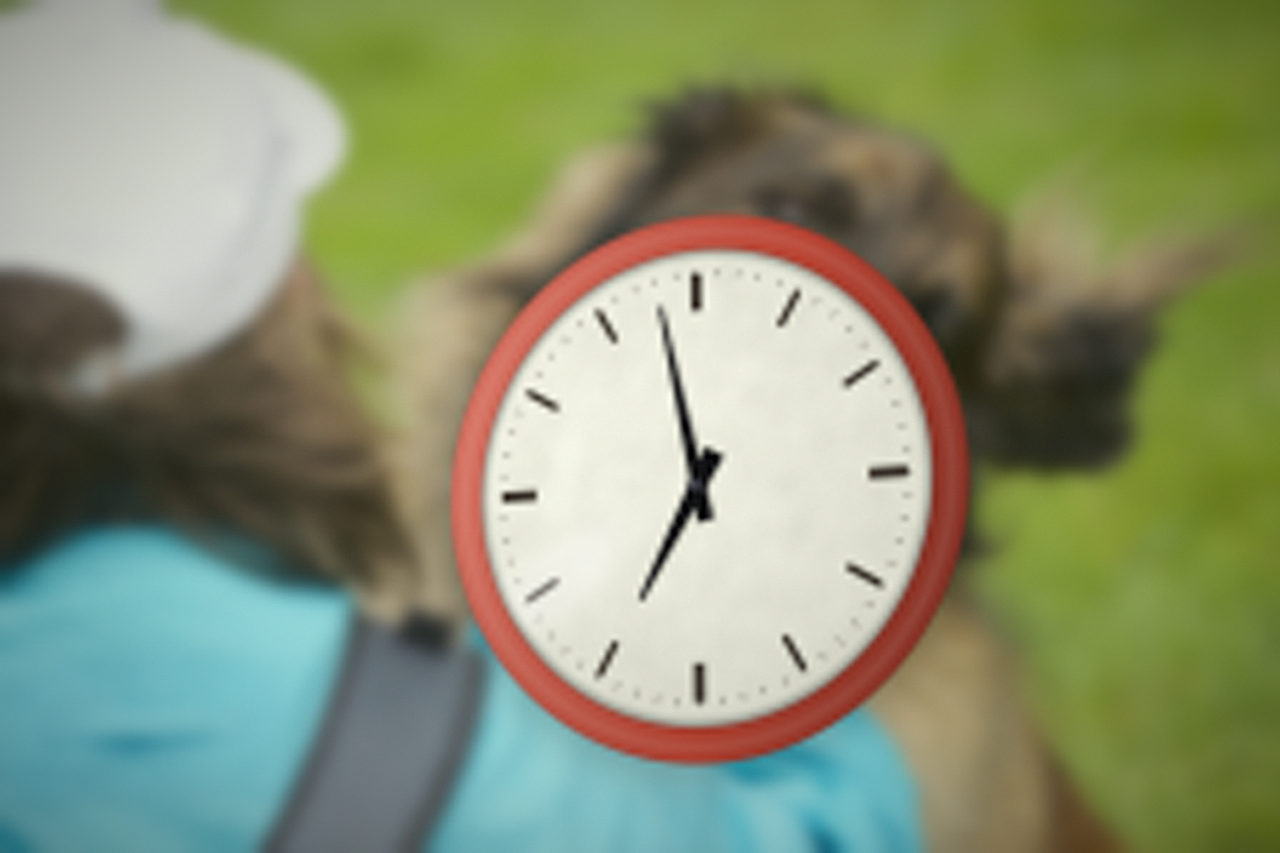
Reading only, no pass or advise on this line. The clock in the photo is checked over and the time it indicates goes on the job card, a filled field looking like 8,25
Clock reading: 6,58
